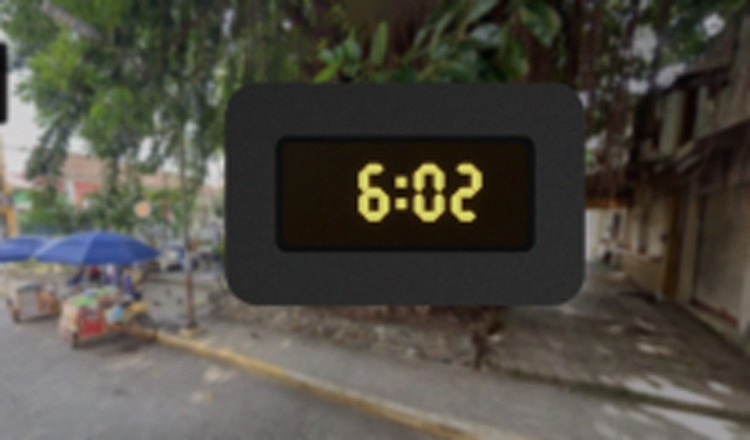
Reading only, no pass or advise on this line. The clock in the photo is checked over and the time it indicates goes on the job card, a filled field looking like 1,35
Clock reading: 6,02
